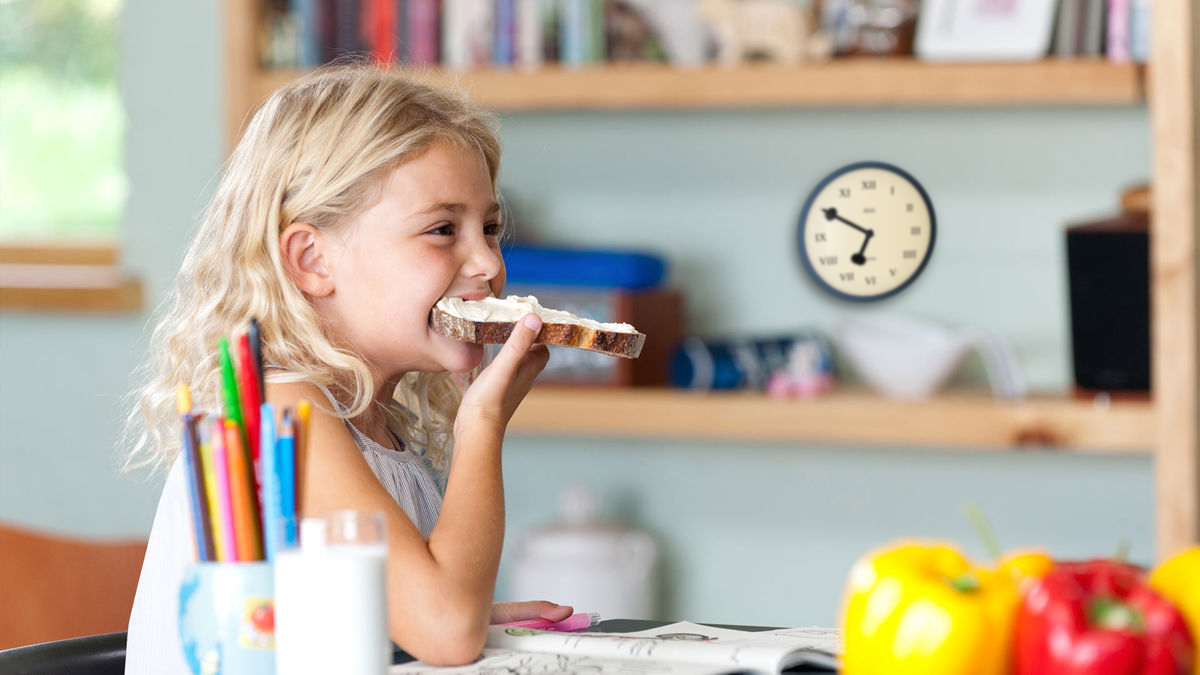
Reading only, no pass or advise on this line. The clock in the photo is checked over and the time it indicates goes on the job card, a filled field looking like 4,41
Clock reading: 6,50
